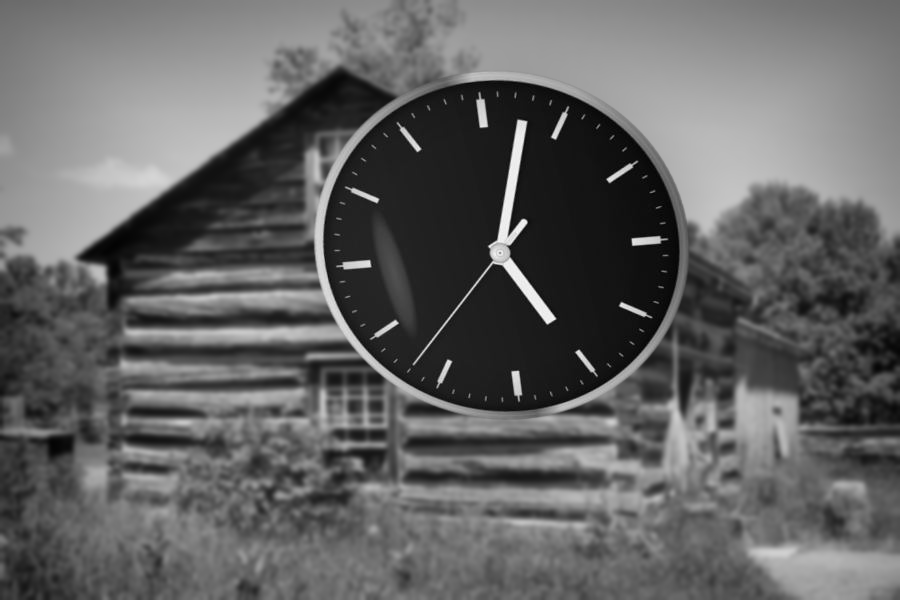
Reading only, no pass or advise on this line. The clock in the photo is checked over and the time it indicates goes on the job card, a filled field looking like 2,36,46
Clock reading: 5,02,37
